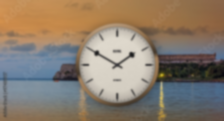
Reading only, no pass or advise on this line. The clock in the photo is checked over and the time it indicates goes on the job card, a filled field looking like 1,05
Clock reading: 1,50
